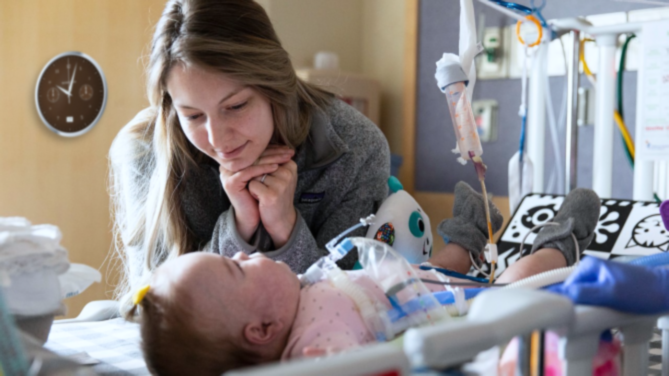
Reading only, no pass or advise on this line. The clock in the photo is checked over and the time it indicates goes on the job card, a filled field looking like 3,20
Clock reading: 10,03
